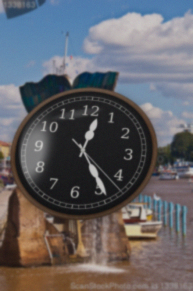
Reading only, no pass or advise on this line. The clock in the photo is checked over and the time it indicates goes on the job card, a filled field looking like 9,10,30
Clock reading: 12,24,22
